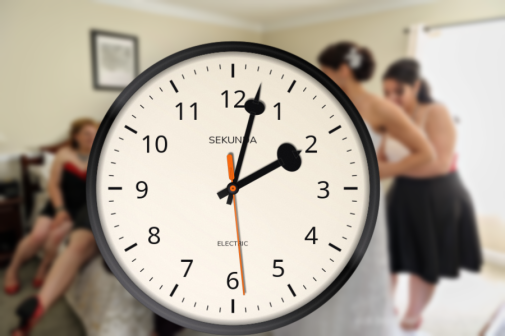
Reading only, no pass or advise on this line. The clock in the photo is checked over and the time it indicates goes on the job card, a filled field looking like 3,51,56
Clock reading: 2,02,29
